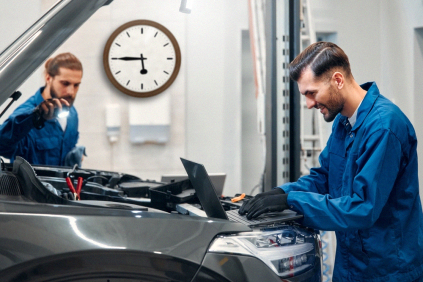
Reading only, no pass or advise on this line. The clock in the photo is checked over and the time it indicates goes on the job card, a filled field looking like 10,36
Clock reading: 5,45
